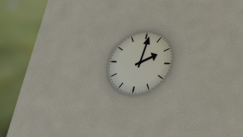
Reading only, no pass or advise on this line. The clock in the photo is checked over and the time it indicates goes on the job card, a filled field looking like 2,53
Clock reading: 2,01
